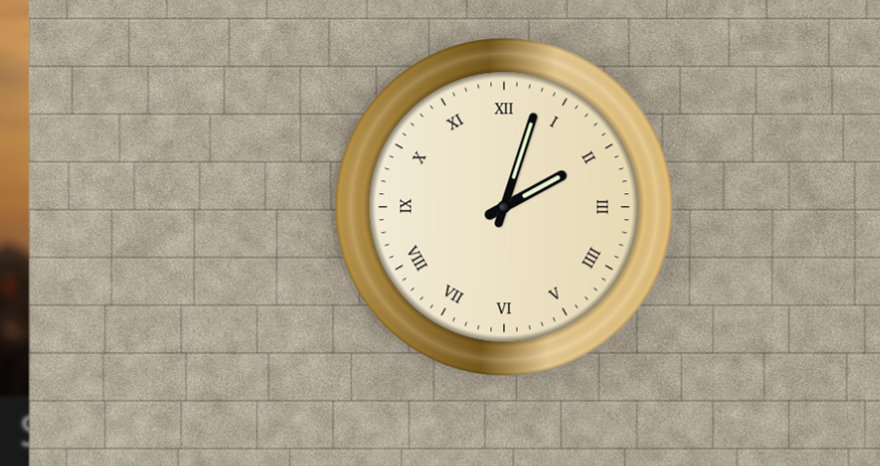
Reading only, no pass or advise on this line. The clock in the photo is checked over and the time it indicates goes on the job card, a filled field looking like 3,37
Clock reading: 2,03
